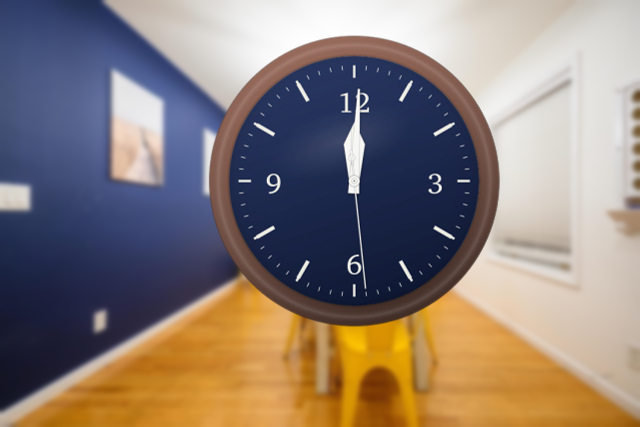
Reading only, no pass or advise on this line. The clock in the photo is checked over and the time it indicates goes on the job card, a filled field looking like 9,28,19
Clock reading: 12,00,29
